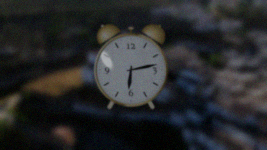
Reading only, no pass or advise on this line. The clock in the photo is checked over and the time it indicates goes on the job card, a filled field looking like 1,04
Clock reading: 6,13
